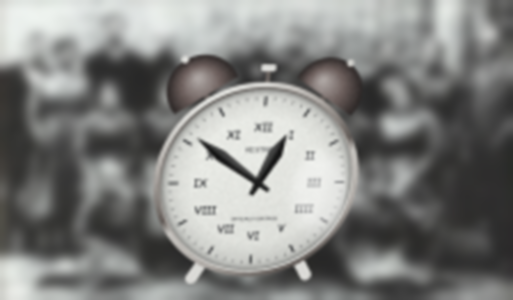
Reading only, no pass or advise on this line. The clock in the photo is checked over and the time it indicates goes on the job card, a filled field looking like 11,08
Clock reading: 12,51
